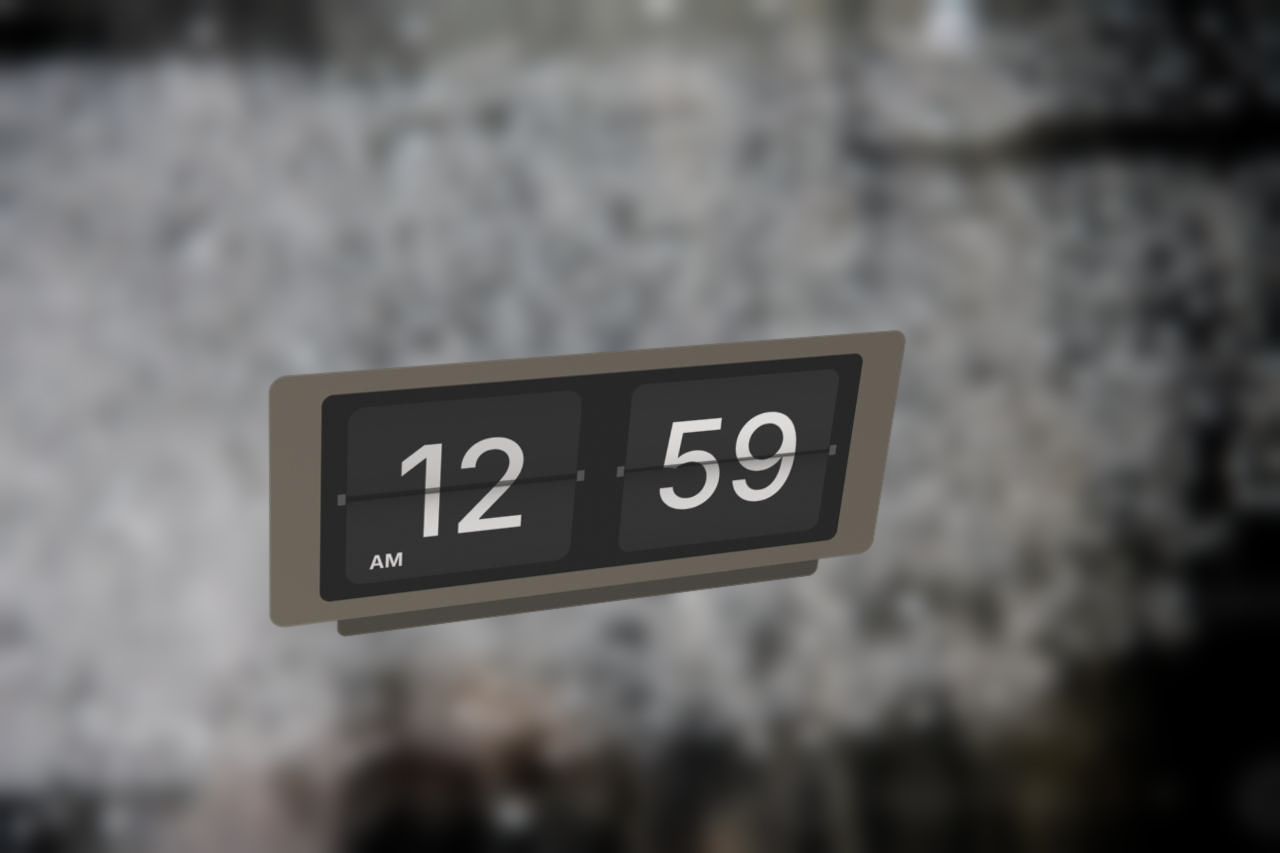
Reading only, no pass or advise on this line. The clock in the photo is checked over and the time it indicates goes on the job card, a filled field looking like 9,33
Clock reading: 12,59
